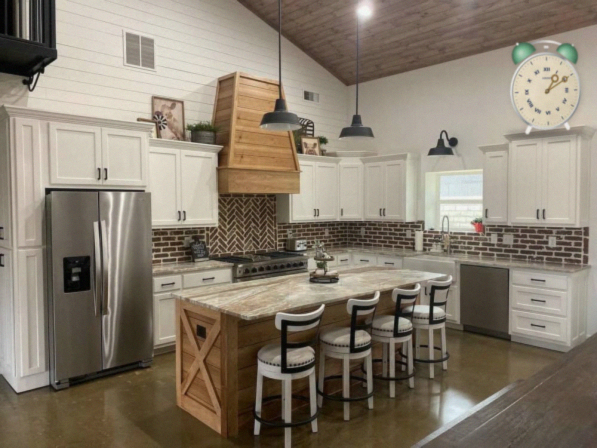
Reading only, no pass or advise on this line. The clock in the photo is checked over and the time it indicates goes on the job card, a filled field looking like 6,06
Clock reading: 1,10
